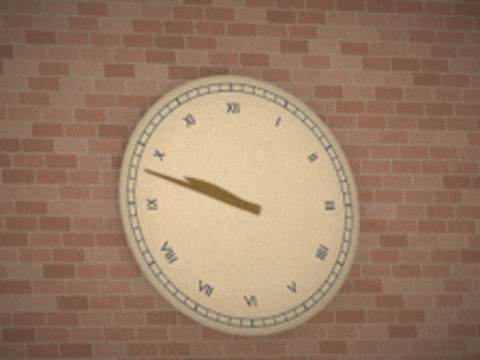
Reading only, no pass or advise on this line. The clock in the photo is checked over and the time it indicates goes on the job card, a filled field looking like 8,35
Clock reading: 9,48
